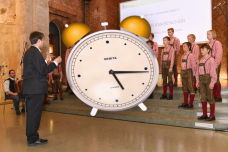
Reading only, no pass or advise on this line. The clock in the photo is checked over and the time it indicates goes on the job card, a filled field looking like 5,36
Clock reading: 5,16
